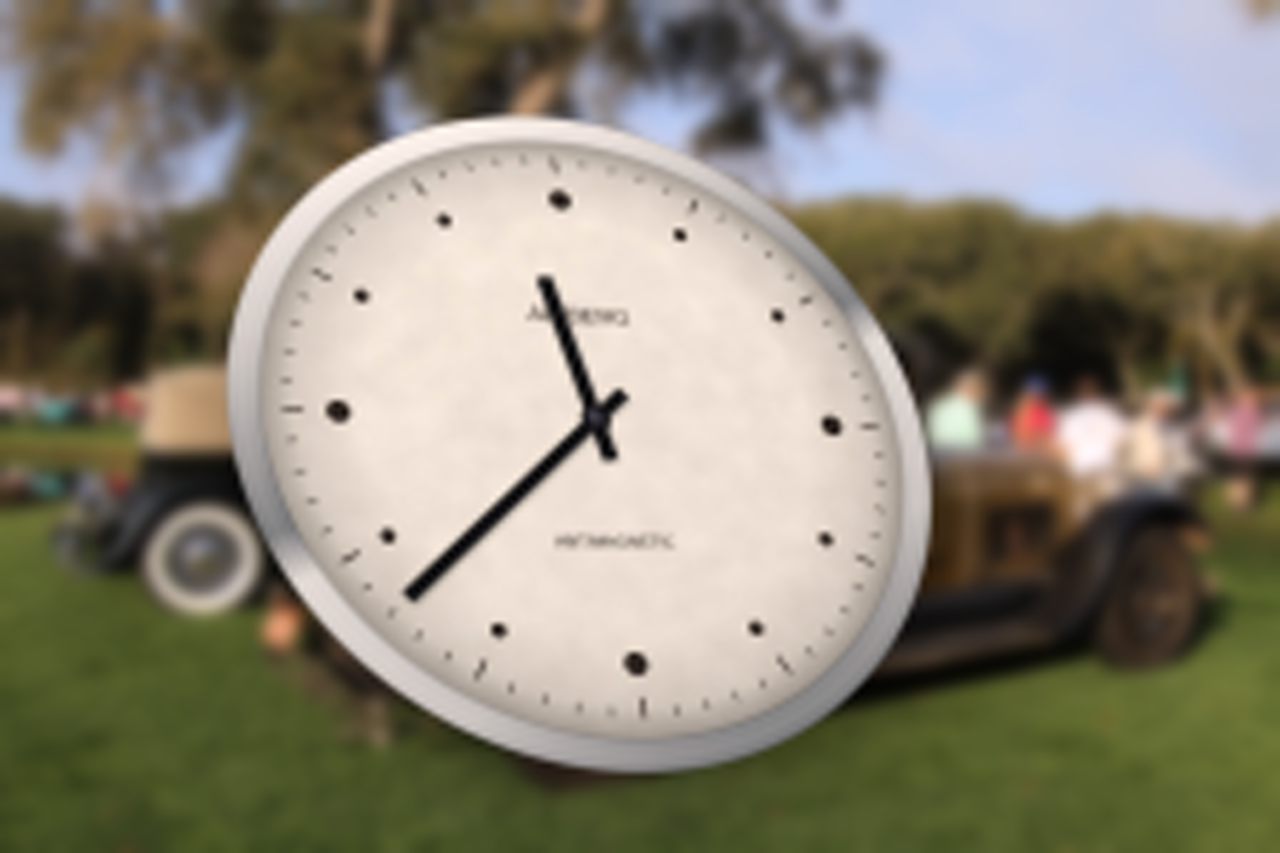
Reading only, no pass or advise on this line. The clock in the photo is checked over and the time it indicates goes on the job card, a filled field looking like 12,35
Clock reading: 11,38
